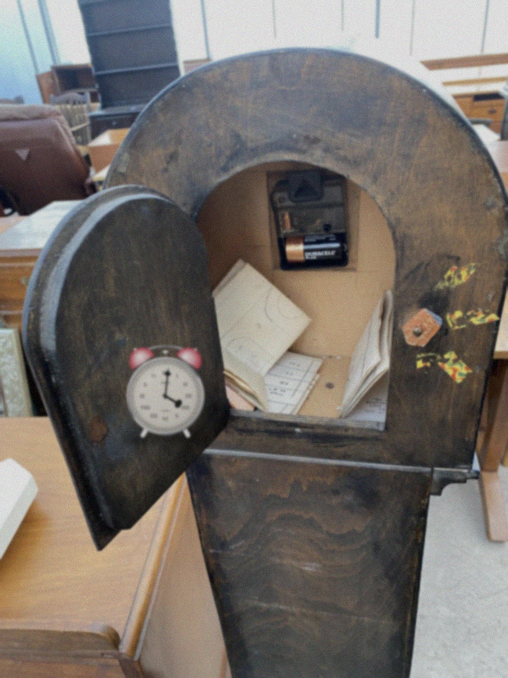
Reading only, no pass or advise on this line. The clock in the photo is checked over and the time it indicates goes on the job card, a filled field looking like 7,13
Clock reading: 4,01
